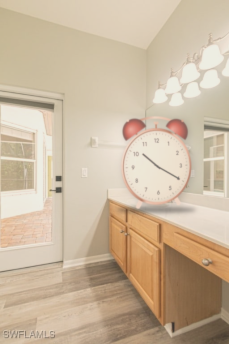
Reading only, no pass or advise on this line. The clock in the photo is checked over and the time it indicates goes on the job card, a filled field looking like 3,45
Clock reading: 10,20
